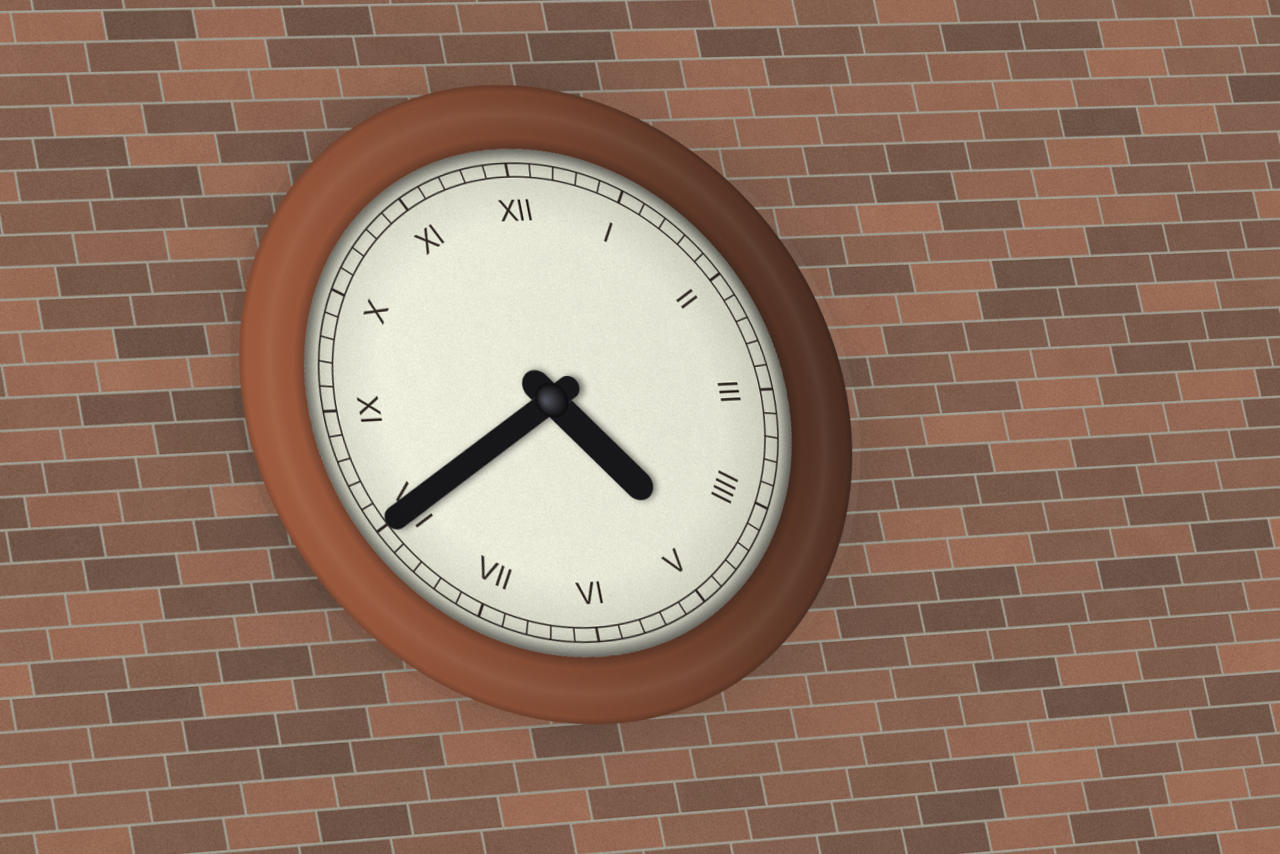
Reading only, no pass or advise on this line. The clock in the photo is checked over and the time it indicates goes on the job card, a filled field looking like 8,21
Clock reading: 4,40
